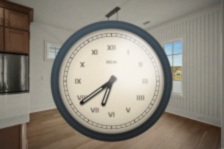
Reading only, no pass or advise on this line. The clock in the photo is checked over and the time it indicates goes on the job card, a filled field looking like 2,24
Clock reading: 6,39
